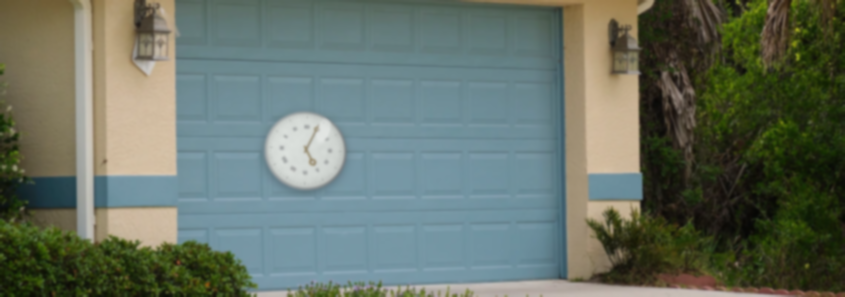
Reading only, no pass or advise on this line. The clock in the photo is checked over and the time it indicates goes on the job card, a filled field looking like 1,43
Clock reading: 5,04
